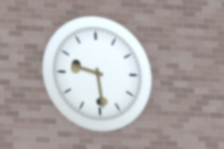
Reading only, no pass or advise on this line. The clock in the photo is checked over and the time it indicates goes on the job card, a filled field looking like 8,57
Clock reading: 9,29
